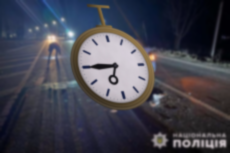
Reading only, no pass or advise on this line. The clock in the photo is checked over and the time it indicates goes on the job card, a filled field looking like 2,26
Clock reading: 6,45
